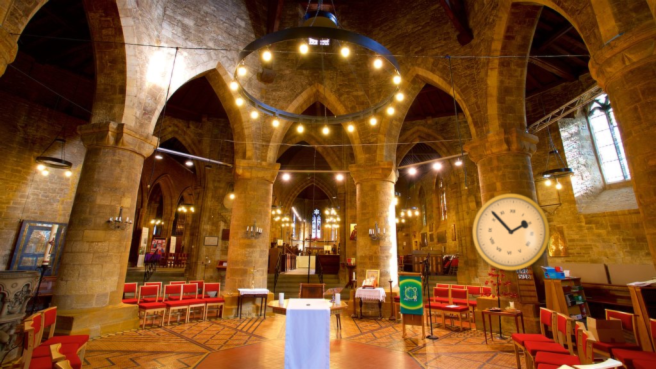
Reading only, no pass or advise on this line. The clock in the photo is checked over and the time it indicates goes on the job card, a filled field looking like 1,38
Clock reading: 1,52
